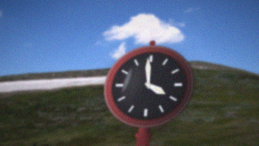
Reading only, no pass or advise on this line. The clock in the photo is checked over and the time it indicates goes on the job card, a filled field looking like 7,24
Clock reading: 3,59
